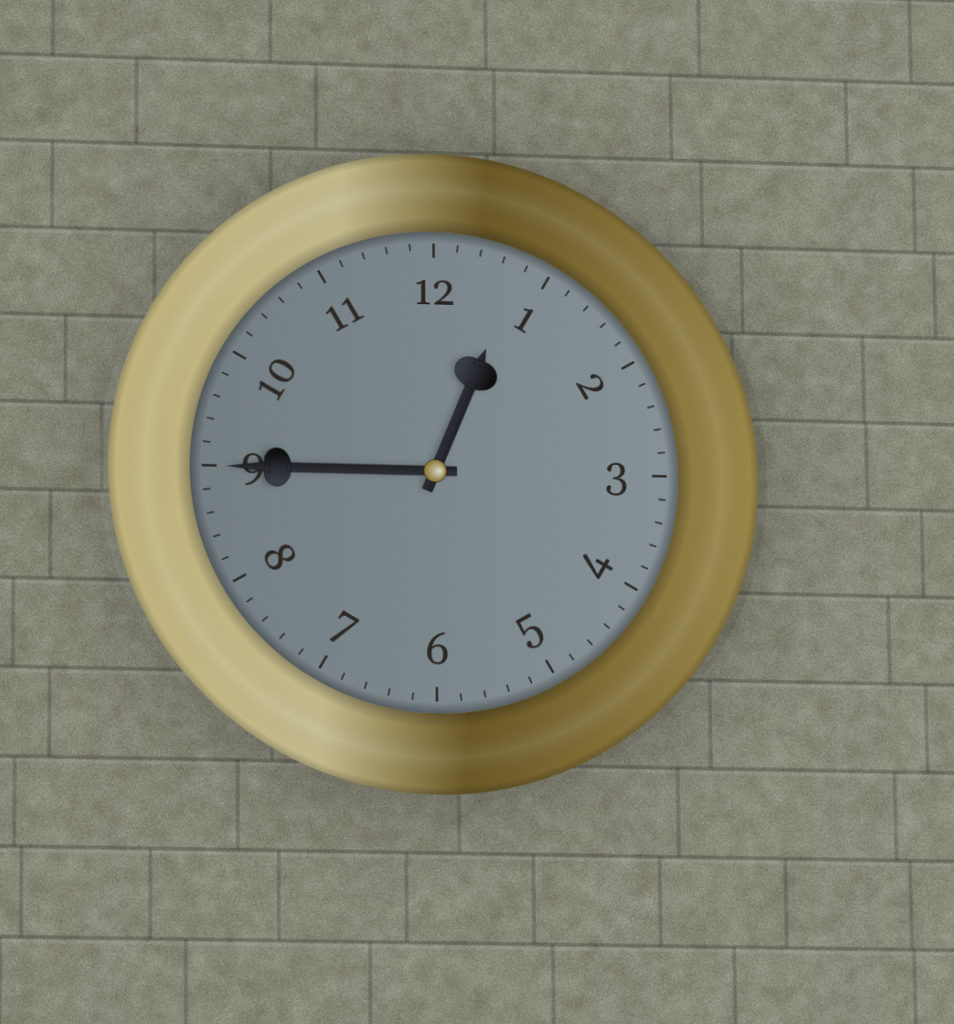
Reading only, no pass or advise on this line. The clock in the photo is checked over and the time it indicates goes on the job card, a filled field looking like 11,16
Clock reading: 12,45
